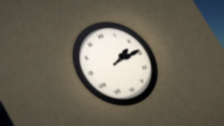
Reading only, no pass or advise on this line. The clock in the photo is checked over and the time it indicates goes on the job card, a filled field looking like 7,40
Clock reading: 2,14
